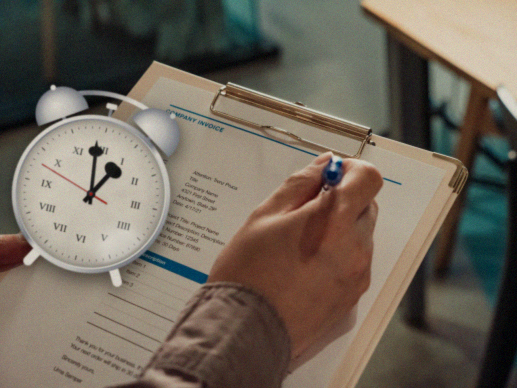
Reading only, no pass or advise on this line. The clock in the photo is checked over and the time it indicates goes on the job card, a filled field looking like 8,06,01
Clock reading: 12,58,48
